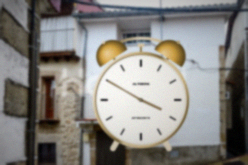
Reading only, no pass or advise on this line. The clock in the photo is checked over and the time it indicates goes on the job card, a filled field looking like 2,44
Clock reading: 3,50
